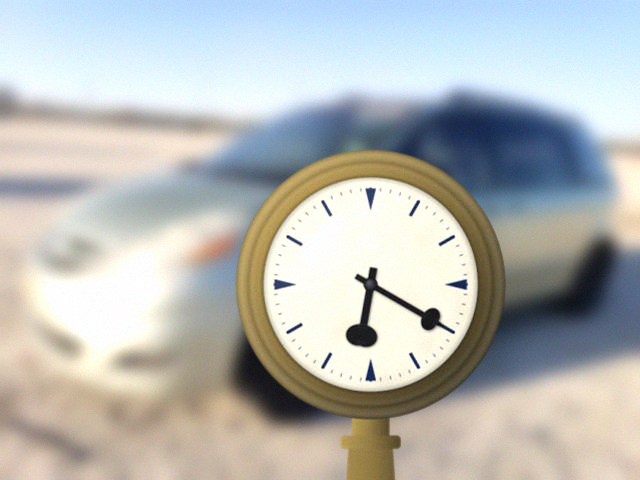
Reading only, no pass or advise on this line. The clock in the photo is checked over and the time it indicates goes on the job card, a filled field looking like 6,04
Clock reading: 6,20
